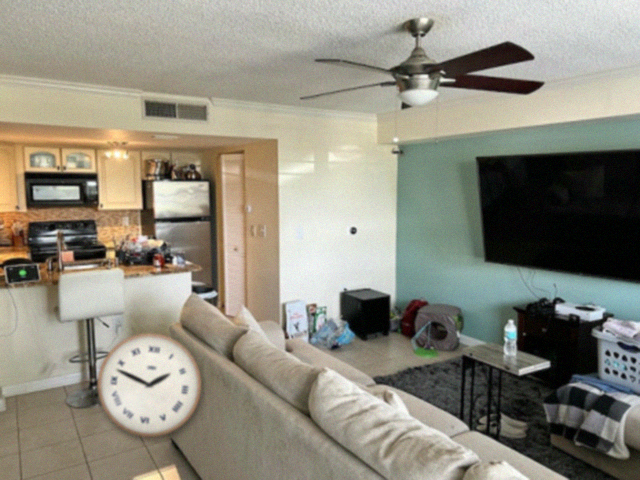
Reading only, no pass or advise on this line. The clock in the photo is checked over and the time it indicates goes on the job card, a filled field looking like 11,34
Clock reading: 1,48
